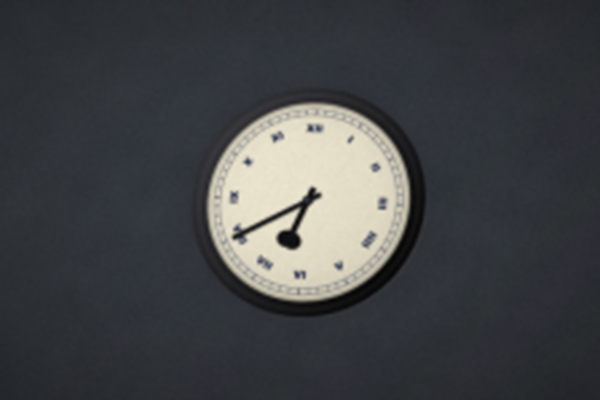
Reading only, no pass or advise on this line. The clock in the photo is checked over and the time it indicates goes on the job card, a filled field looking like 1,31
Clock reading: 6,40
